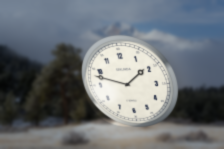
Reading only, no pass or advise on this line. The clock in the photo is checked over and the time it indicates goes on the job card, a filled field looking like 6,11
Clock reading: 1,48
